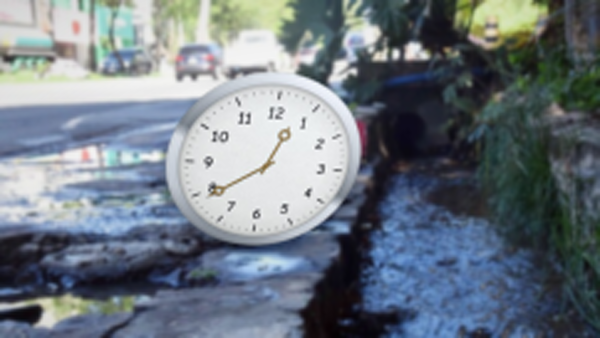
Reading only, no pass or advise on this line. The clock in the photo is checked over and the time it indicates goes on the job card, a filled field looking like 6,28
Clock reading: 12,39
